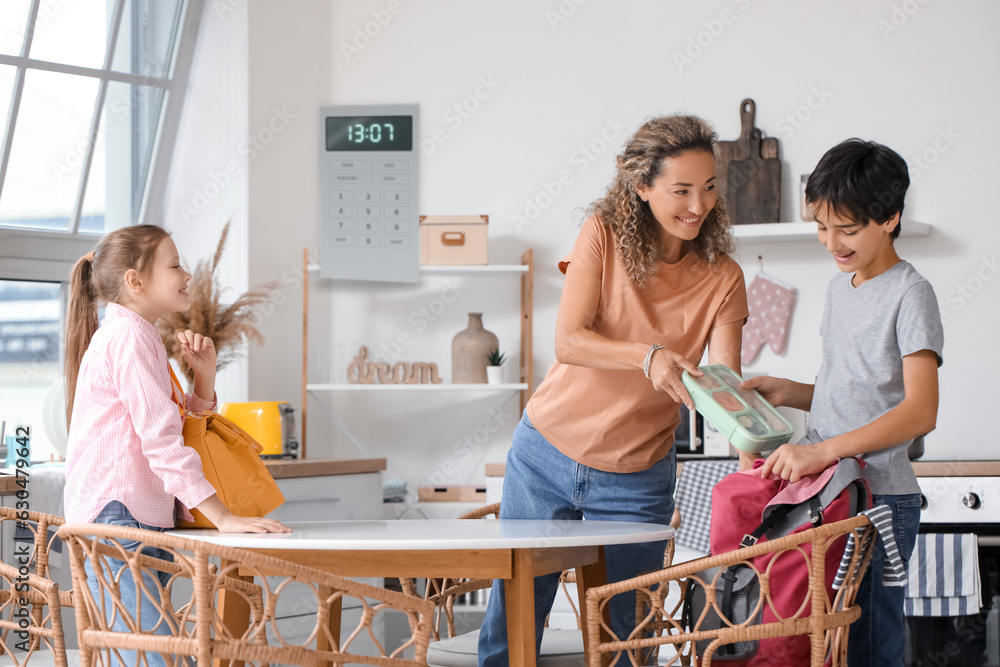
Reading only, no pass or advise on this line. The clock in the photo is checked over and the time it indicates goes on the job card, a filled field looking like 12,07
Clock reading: 13,07
